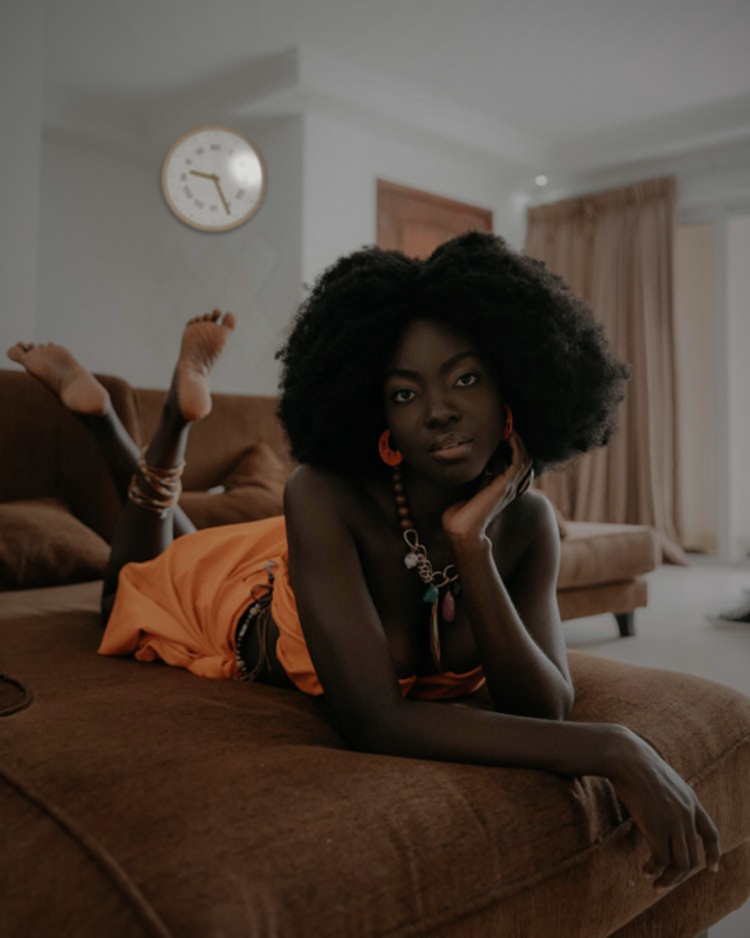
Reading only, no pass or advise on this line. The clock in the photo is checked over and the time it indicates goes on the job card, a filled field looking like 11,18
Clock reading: 9,26
